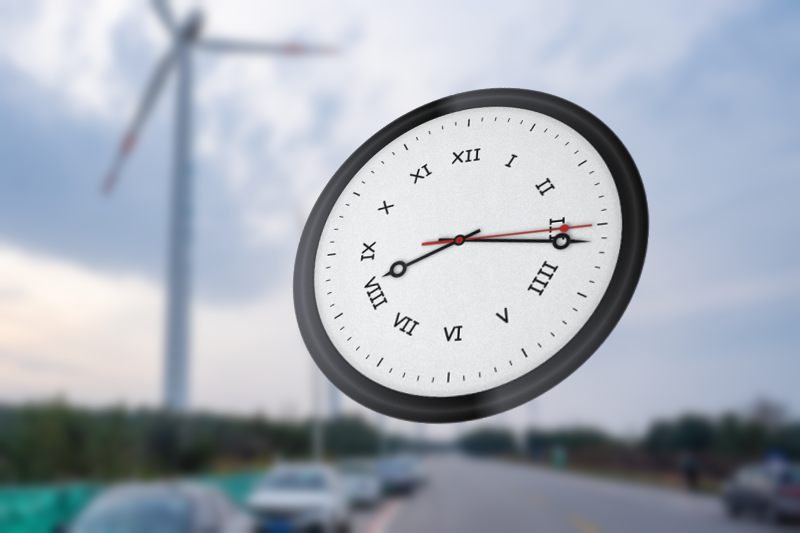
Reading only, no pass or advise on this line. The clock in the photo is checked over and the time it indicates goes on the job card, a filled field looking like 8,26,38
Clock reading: 8,16,15
